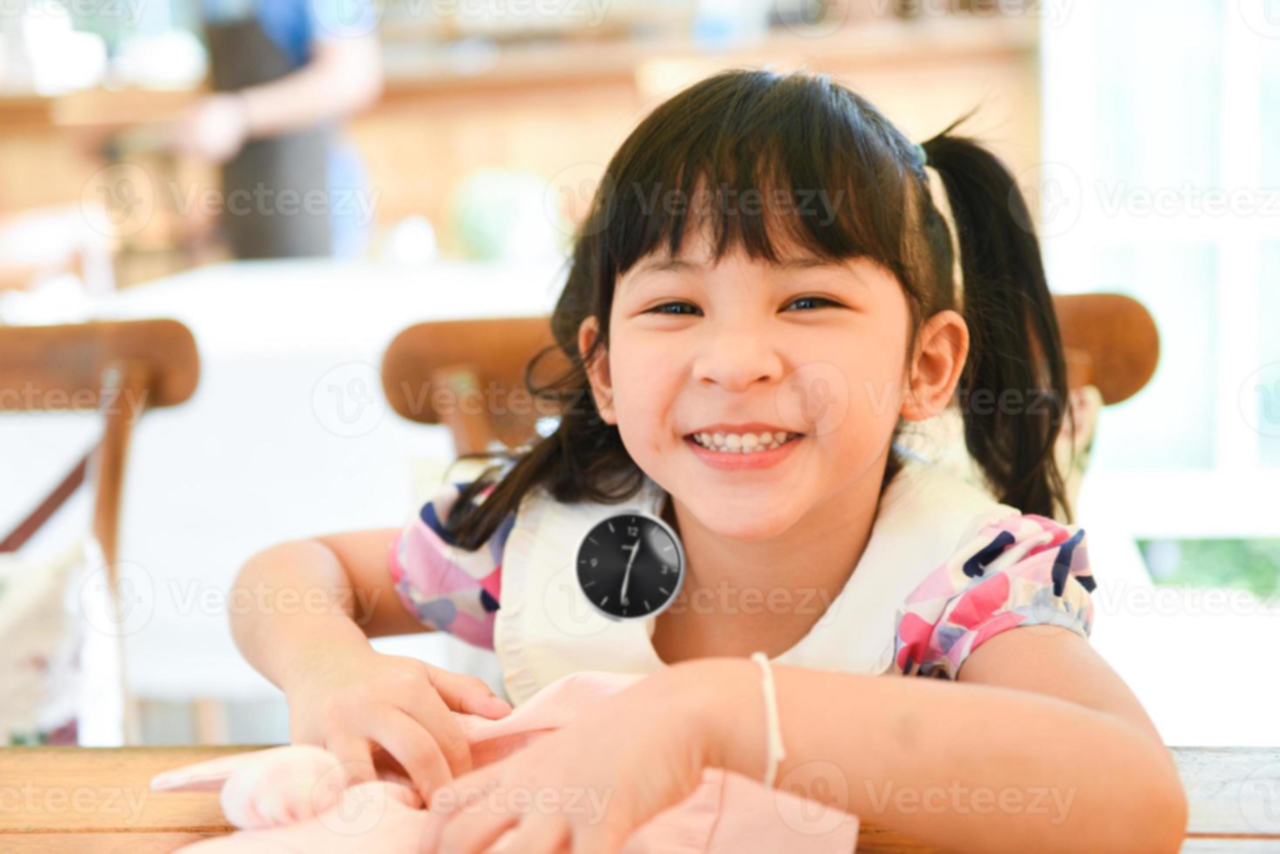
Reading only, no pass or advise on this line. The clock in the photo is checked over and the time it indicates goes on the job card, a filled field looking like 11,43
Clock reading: 12,31
